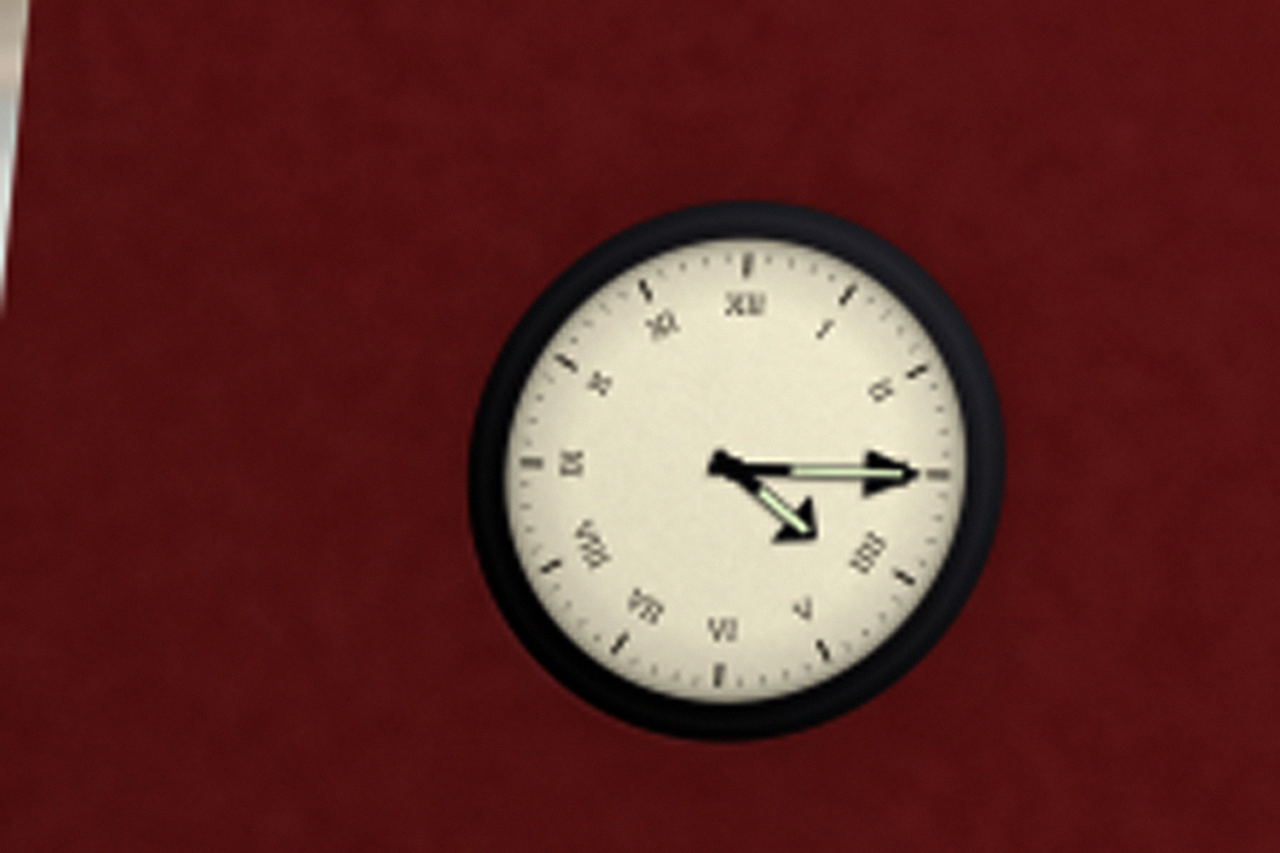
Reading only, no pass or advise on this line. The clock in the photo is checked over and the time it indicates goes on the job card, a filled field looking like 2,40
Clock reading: 4,15
